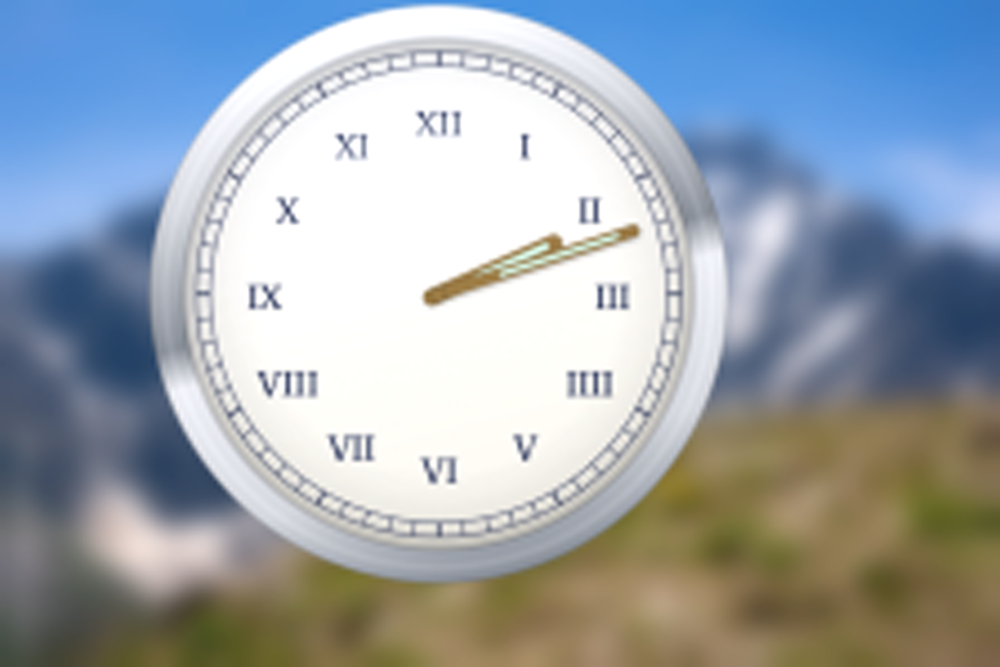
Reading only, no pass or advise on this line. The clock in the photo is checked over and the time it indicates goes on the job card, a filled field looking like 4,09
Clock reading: 2,12
